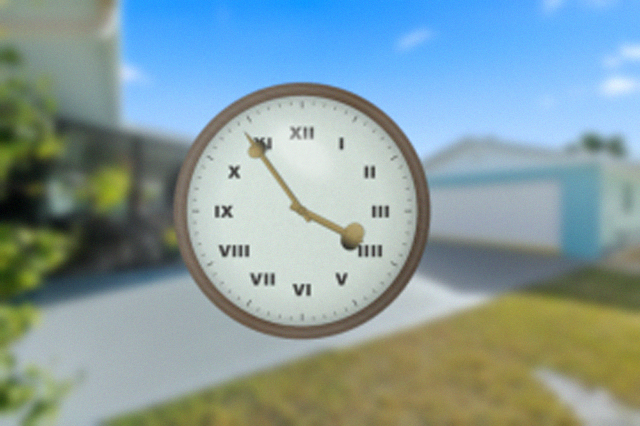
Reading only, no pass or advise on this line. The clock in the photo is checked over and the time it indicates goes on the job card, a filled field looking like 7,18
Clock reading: 3,54
